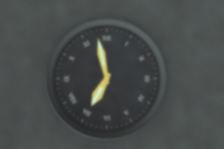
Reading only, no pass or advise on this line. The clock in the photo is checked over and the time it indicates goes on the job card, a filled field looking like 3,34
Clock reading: 6,58
